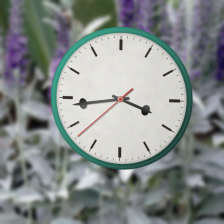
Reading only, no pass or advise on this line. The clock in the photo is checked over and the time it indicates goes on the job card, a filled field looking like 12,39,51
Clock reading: 3,43,38
